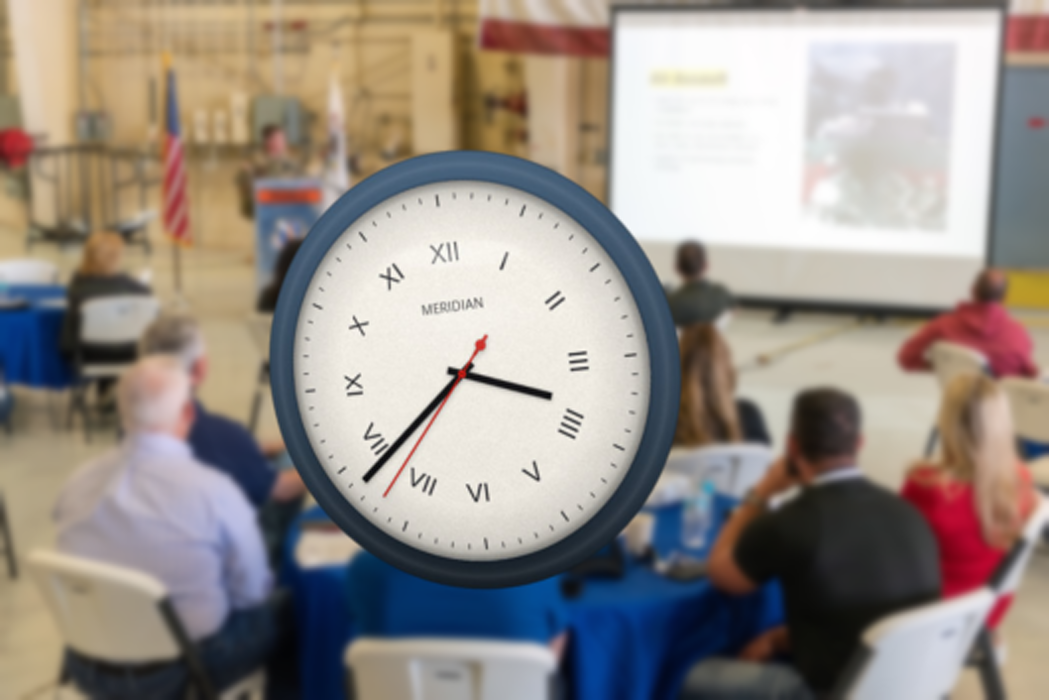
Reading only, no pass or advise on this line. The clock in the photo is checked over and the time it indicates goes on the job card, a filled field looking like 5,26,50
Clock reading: 3,38,37
